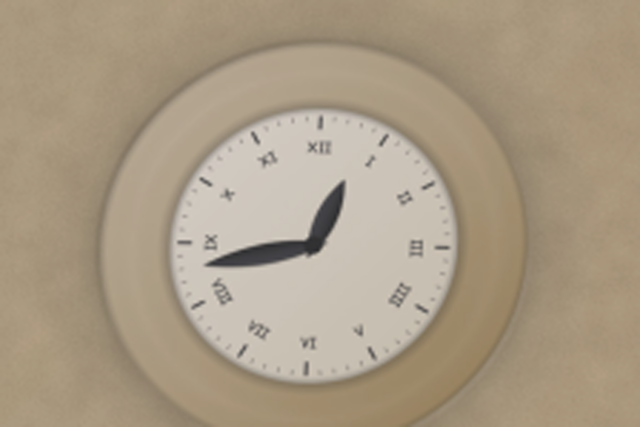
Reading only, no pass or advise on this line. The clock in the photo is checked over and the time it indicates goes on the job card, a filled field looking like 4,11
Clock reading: 12,43
